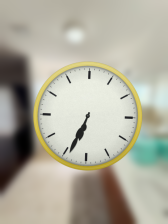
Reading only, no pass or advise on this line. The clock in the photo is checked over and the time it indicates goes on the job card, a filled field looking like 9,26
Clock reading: 6,34
